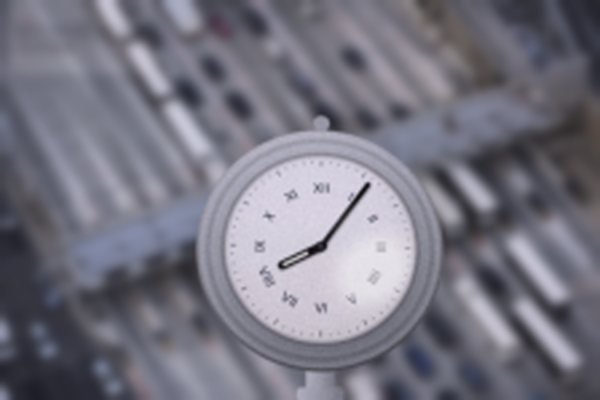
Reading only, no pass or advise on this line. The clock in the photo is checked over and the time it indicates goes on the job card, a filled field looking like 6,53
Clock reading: 8,06
